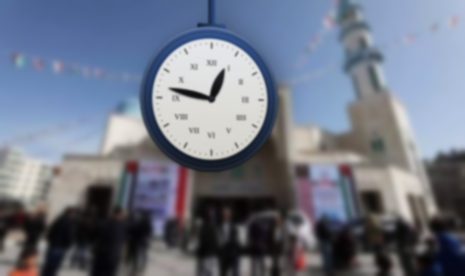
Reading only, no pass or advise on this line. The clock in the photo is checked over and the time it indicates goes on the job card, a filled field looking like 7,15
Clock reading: 12,47
